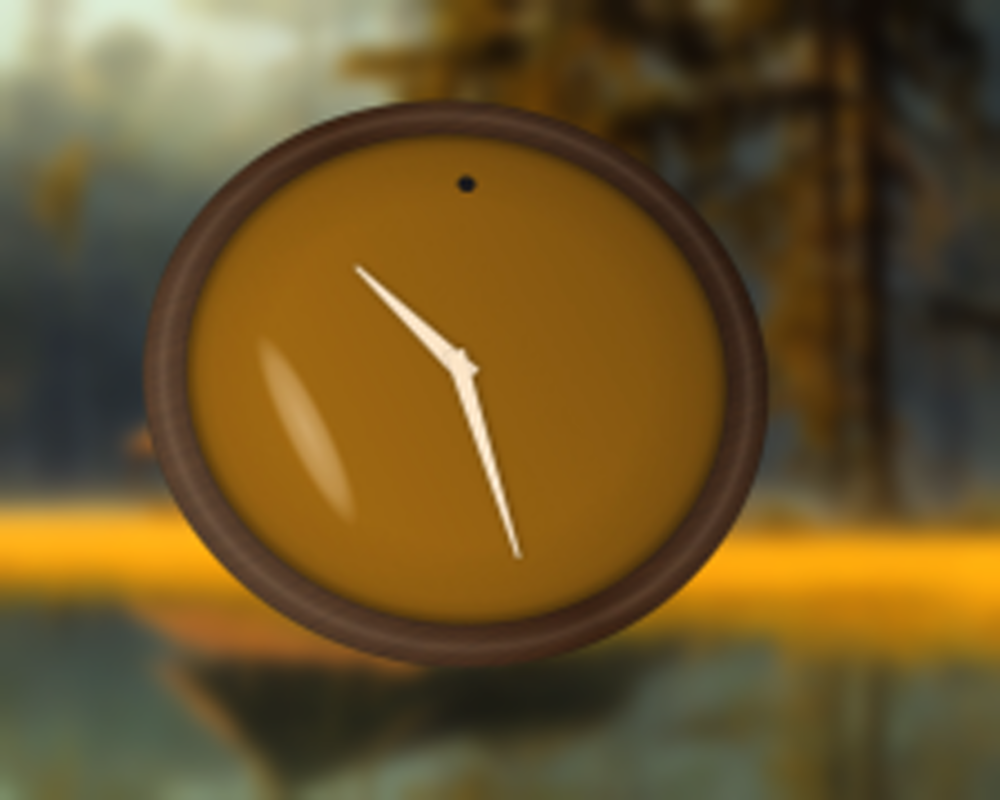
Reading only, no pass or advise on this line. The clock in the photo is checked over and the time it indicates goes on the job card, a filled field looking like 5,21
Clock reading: 10,27
